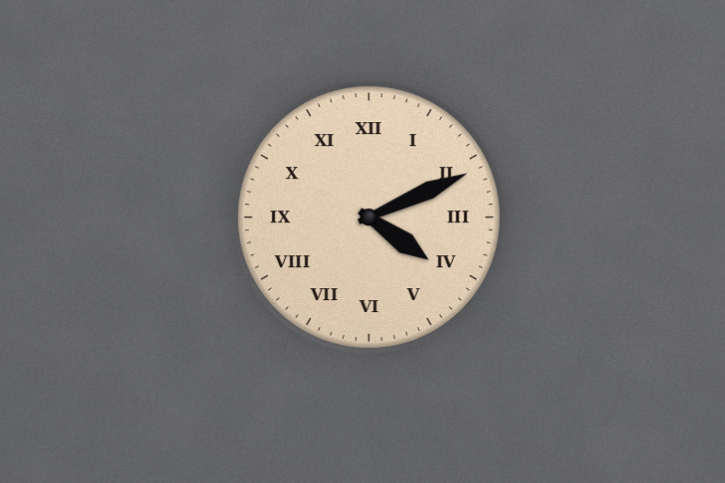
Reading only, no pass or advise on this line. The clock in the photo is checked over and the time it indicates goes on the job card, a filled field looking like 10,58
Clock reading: 4,11
